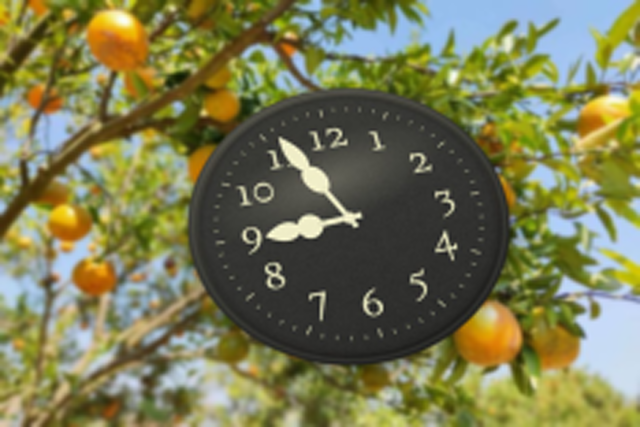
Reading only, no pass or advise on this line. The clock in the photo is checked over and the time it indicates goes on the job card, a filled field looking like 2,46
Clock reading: 8,56
